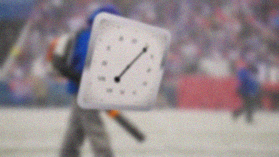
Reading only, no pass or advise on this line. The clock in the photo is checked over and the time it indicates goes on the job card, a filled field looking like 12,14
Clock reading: 7,06
